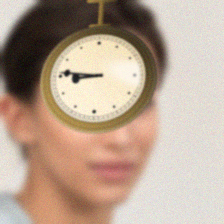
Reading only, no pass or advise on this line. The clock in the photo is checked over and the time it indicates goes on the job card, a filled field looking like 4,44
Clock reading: 8,46
